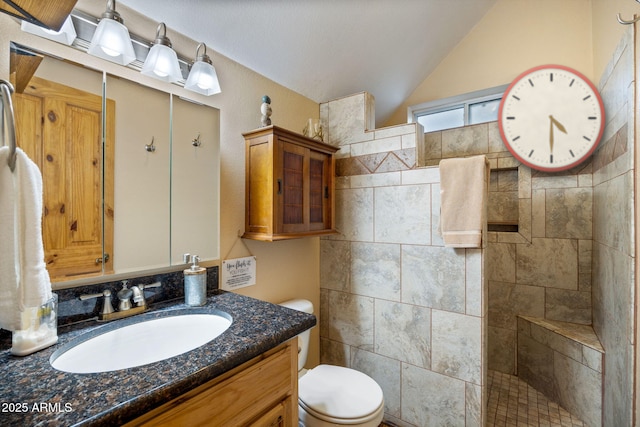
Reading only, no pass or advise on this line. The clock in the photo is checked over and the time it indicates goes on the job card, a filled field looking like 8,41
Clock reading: 4,30
